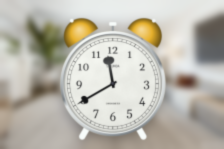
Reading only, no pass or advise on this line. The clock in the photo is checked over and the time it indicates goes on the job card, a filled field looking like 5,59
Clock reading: 11,40
